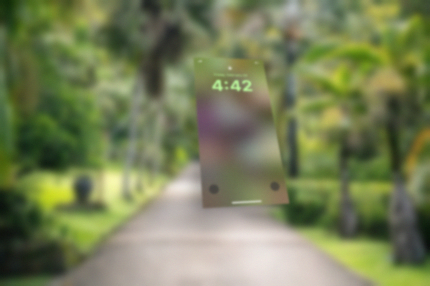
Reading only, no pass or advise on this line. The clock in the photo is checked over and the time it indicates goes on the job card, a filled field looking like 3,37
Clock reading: 4,42
